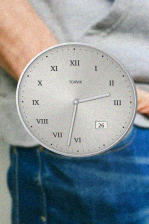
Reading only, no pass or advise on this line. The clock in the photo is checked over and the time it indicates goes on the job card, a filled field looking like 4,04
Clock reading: 2,32
